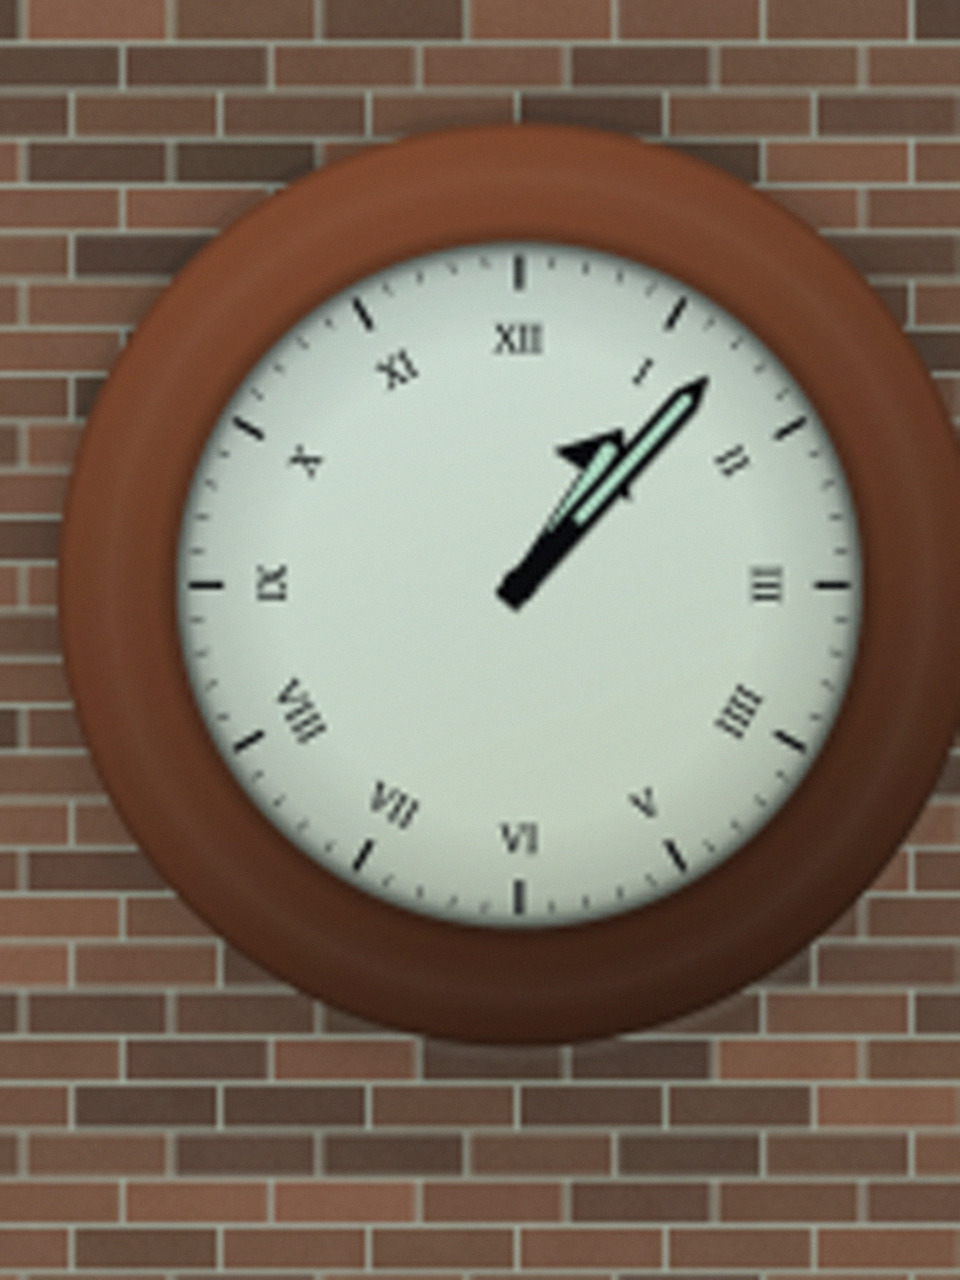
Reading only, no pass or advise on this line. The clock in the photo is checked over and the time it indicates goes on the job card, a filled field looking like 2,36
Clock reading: 1,07
